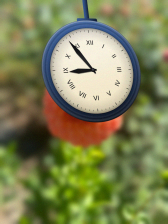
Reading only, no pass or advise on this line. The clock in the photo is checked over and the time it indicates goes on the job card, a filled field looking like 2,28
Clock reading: 8,54
